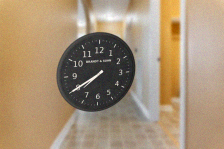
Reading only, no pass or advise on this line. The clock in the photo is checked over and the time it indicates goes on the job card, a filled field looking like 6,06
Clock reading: 7,40
